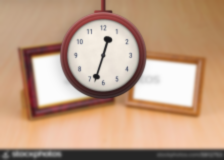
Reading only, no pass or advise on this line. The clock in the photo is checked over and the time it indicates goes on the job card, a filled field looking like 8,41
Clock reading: 12,33
